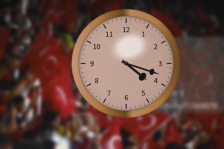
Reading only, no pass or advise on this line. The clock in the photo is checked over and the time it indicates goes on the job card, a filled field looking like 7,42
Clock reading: 4,18
